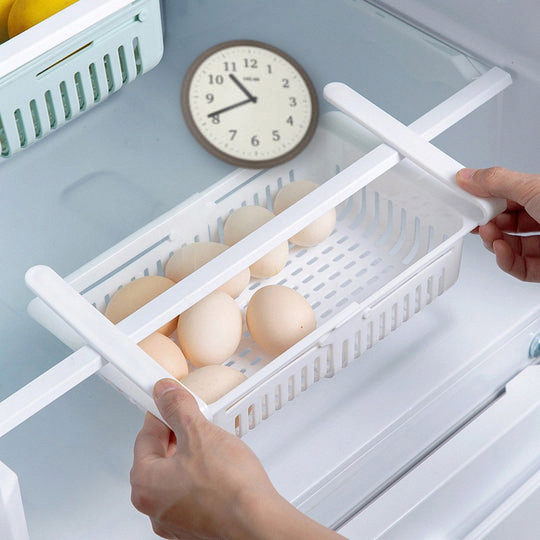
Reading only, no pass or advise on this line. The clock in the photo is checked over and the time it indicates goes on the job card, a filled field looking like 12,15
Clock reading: 10,41
